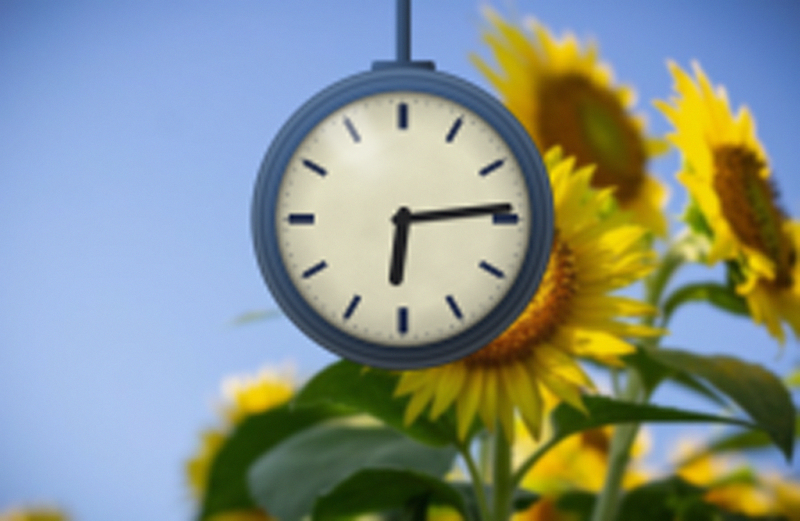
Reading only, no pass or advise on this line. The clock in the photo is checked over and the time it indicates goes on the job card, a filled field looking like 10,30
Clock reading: 6,14
